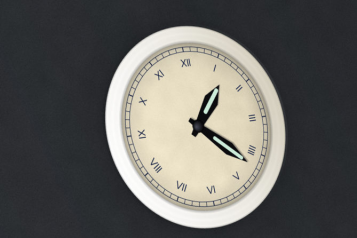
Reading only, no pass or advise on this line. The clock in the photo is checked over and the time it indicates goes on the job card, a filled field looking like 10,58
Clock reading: 1,22
